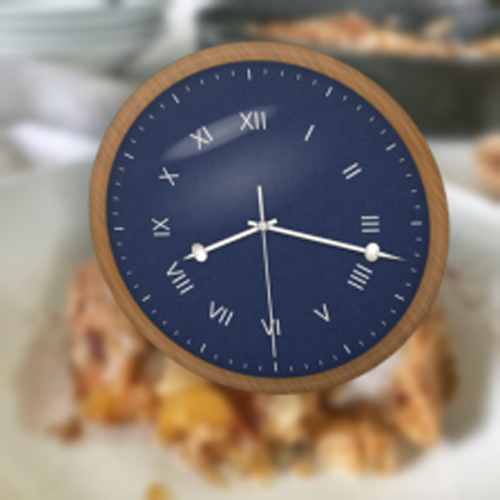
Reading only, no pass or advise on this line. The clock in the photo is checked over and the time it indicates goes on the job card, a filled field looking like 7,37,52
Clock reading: 8,17,30
